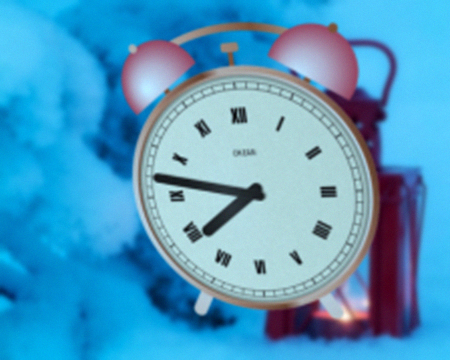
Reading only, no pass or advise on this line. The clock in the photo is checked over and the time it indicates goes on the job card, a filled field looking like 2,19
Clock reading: 7,47
